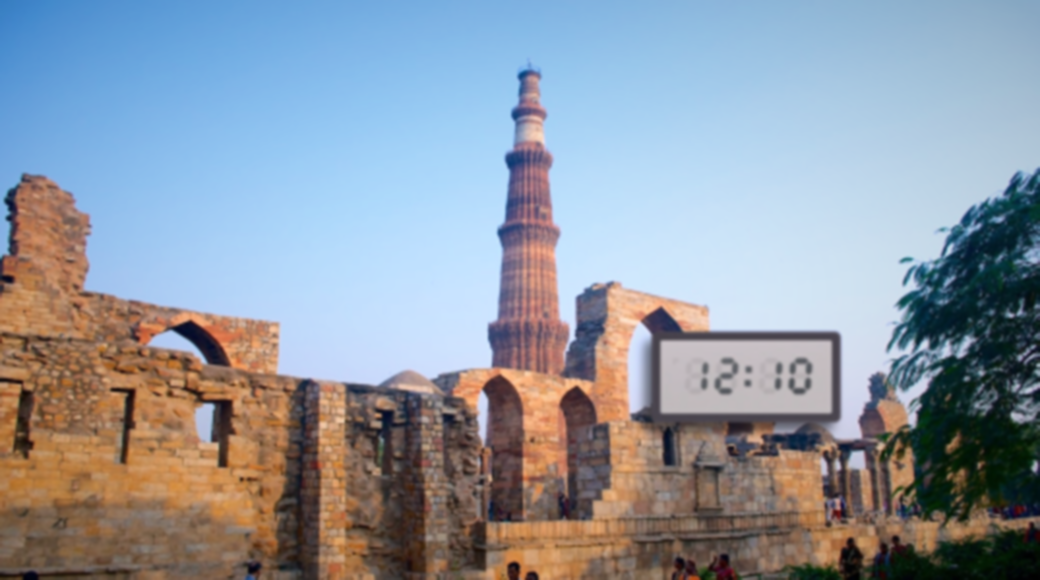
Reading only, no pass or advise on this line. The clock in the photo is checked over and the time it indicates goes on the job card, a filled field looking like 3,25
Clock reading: 12,10
